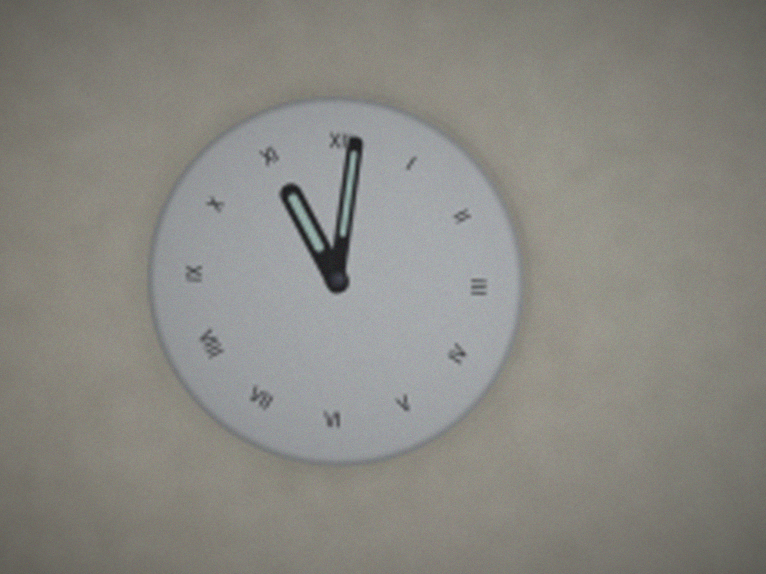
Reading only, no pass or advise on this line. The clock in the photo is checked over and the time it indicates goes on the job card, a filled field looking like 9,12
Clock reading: 11,01
